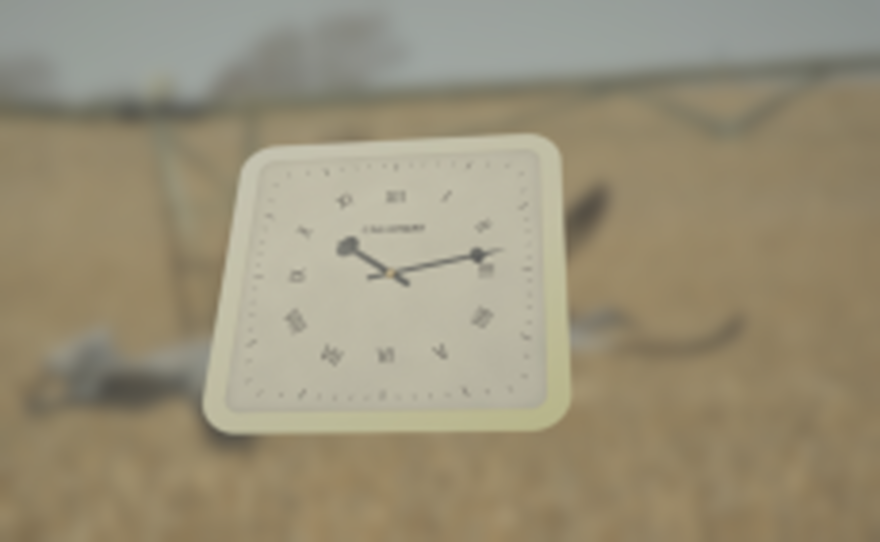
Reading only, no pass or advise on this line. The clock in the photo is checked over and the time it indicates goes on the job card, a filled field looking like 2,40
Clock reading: 10,13
